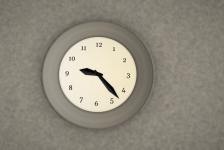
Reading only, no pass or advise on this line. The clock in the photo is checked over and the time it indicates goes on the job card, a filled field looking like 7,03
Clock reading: 9,23
